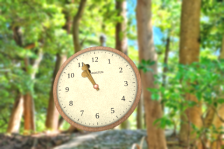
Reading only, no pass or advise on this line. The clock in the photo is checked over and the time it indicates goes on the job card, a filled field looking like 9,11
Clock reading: 10,56
